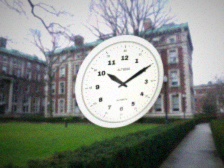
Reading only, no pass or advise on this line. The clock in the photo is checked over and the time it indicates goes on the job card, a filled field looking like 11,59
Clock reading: 10,10
